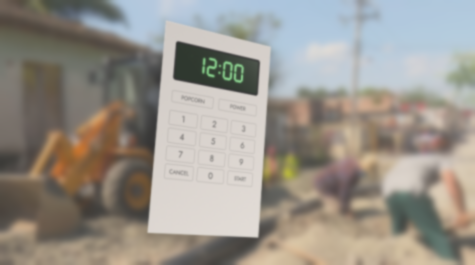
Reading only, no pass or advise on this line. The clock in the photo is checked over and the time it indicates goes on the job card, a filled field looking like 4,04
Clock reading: 12,00
